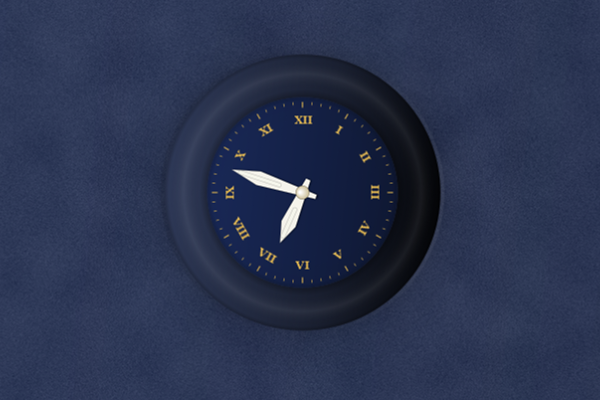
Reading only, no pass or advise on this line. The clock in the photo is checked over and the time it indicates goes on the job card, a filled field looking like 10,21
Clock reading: 6,48
